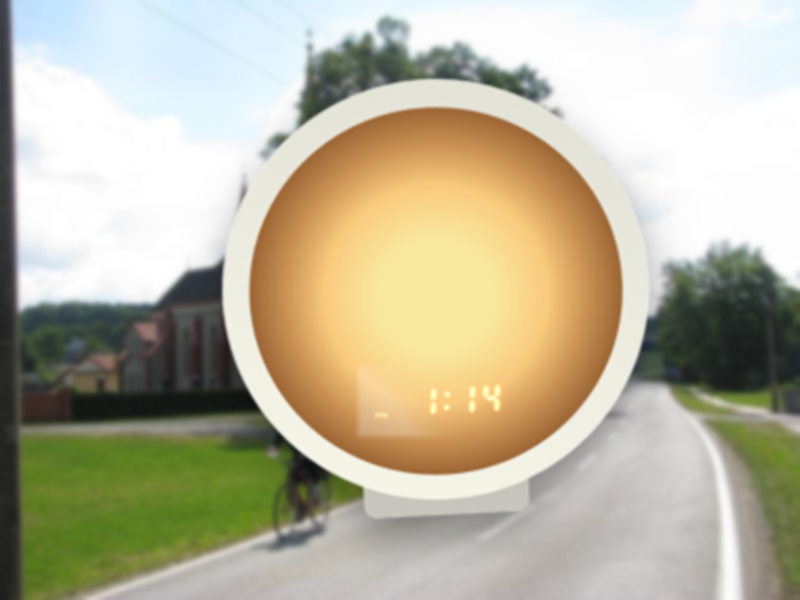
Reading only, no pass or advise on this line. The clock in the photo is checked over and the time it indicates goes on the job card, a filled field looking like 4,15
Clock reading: 1,14
